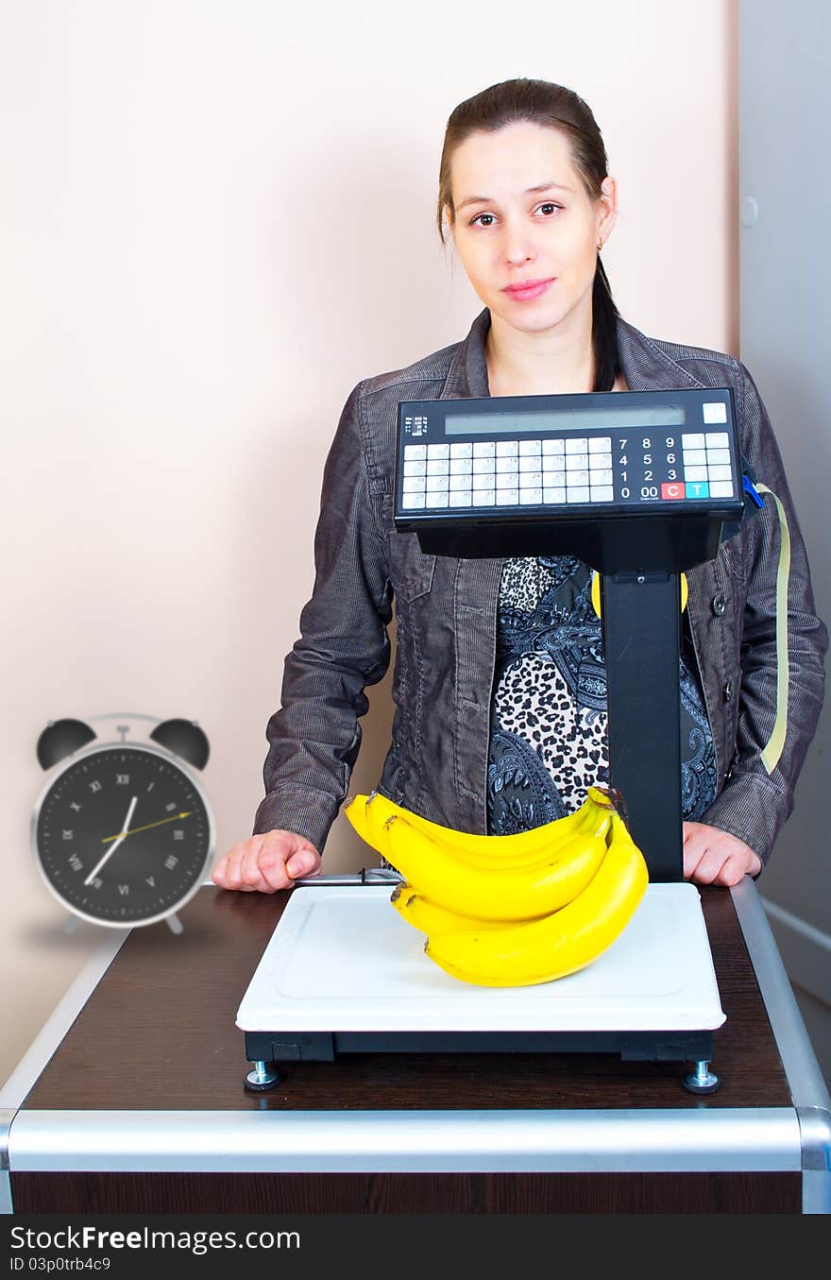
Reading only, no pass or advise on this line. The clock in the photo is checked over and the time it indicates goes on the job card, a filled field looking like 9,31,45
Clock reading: 12,36,12
